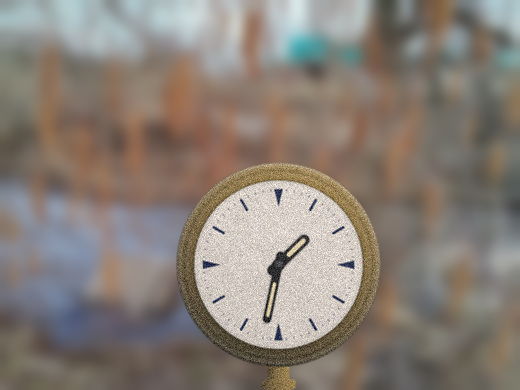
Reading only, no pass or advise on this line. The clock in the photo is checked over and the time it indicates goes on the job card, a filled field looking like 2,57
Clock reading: 1,32
